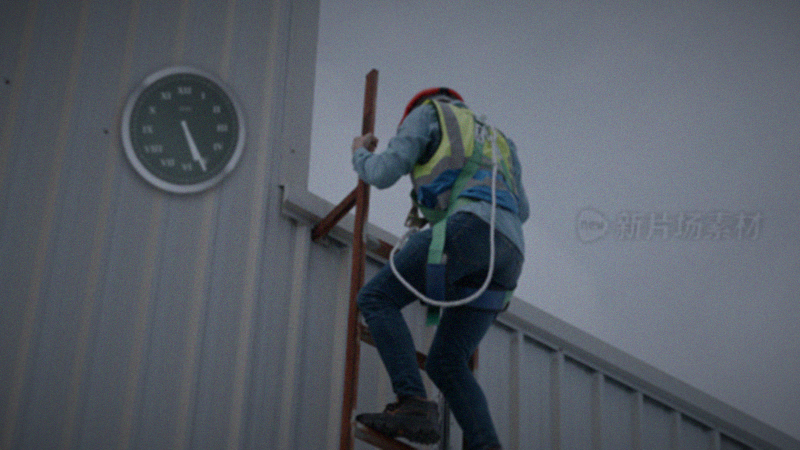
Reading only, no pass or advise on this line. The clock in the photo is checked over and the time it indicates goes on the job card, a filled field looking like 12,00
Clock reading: 5,26
